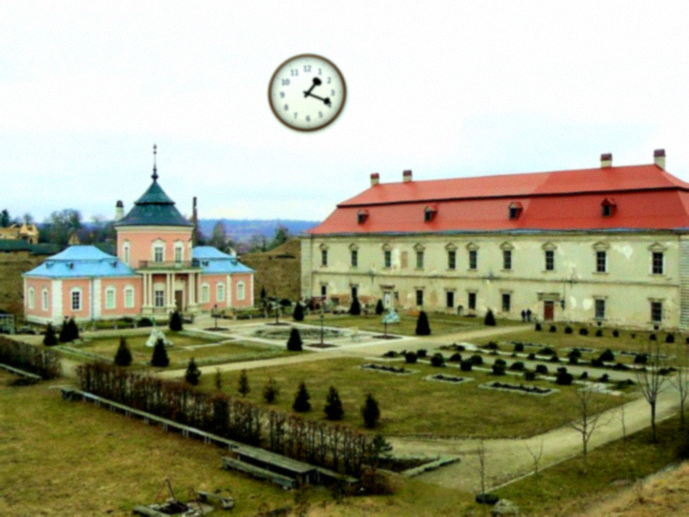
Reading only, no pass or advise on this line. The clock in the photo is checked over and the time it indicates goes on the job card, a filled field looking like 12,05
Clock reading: 1,19
